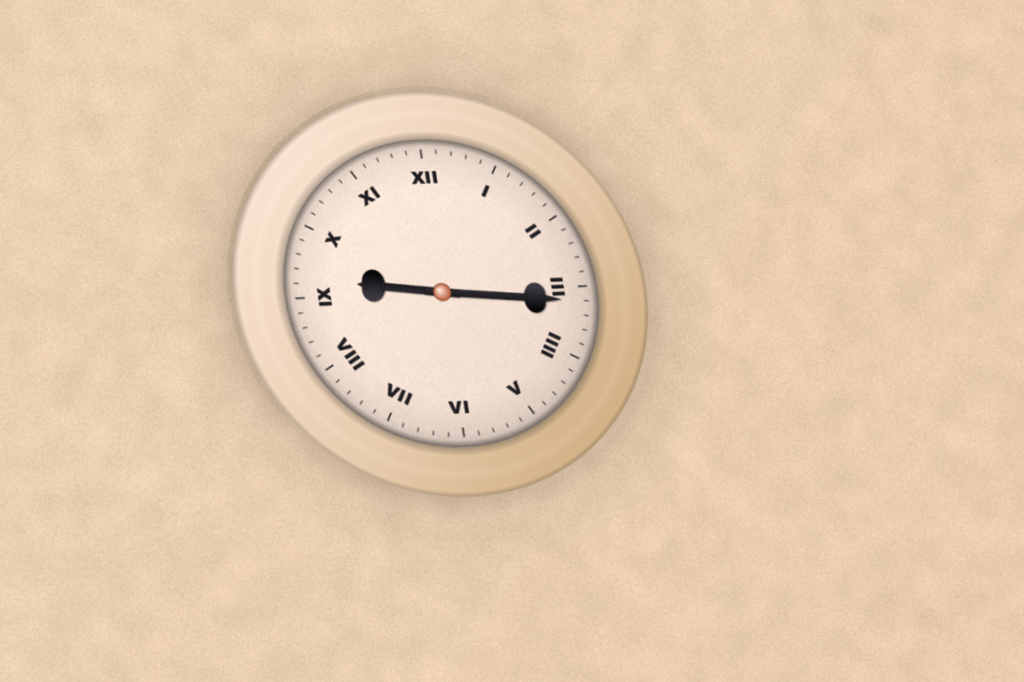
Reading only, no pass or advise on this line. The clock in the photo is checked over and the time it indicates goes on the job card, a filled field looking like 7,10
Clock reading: 9,16
